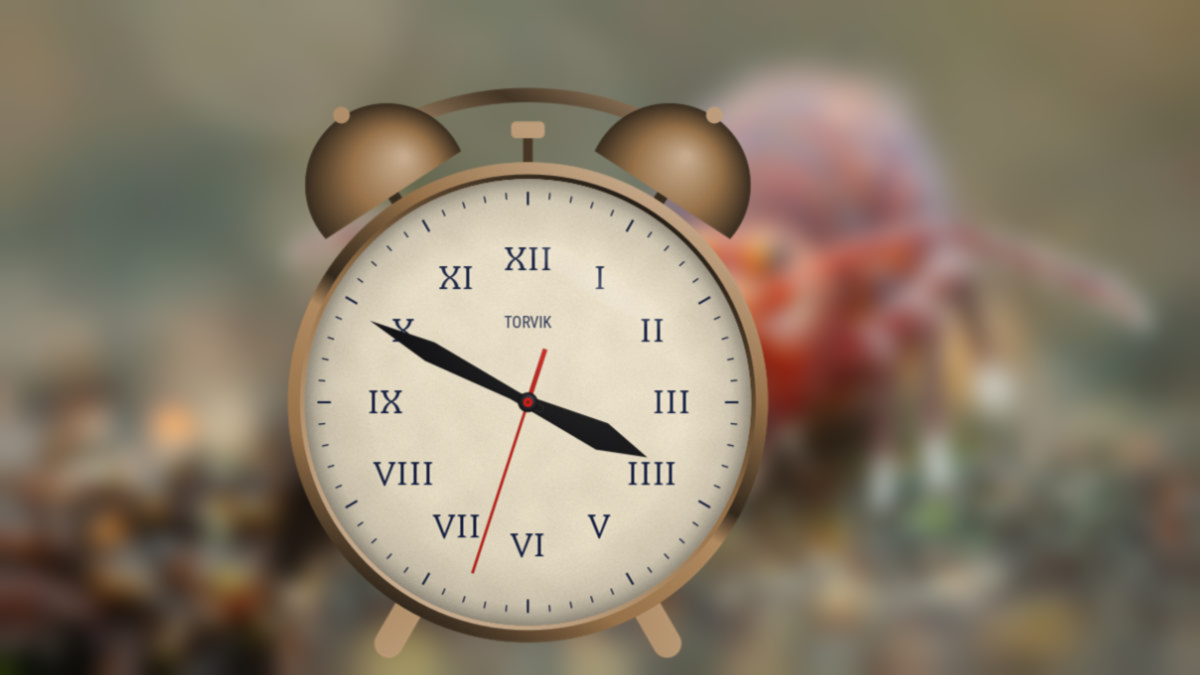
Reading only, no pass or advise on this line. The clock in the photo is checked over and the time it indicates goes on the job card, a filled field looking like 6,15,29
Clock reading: 3,49,33
